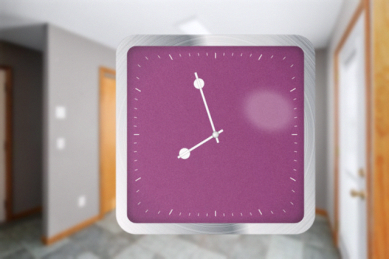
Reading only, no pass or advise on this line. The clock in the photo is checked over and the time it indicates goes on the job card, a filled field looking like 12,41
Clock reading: 7,57
